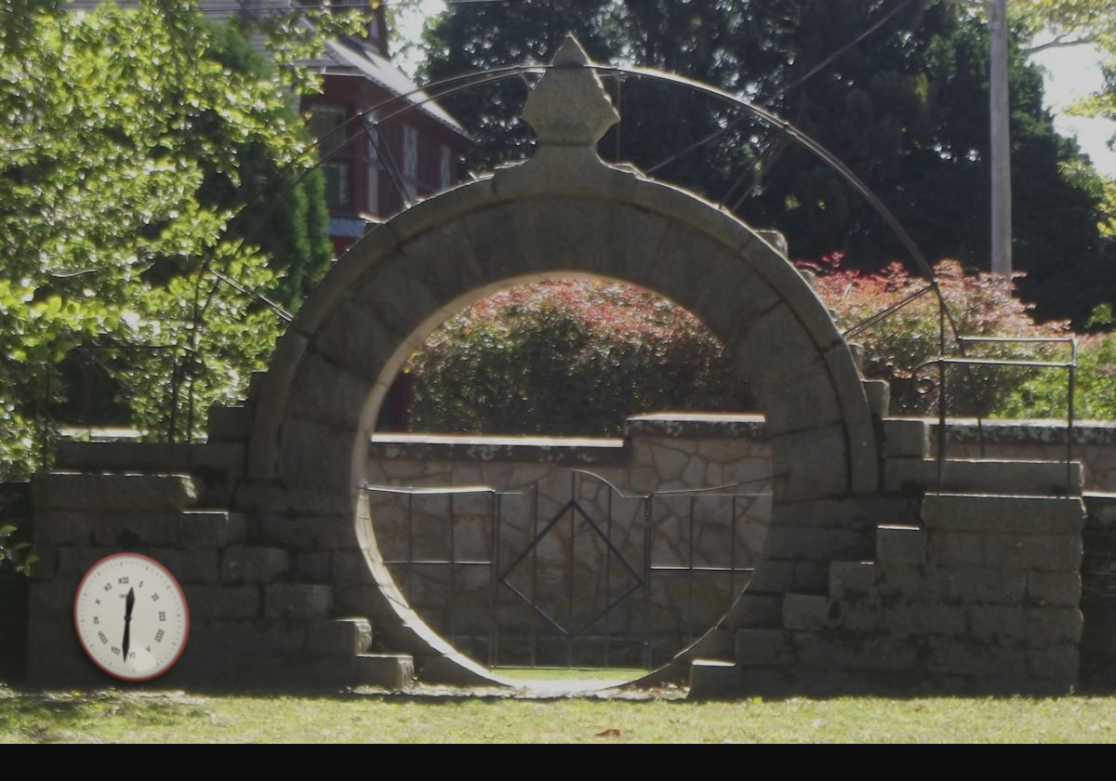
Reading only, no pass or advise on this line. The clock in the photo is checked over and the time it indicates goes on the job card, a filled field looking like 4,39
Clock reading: 12,32
